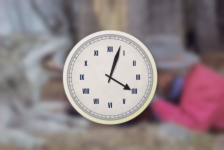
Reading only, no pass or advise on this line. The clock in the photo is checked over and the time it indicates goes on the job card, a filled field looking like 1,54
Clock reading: 4,03
